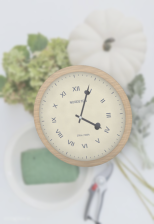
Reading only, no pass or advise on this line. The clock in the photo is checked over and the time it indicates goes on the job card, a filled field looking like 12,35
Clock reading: 4,04
